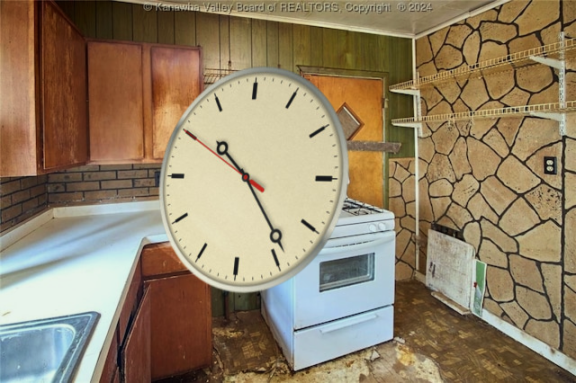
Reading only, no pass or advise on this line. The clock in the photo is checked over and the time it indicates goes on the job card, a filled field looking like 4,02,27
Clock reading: 10,23,50
